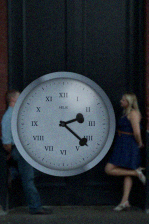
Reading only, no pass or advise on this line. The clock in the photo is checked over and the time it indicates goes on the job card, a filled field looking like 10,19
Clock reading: 2,22
